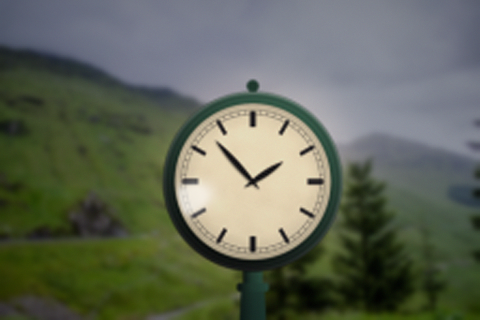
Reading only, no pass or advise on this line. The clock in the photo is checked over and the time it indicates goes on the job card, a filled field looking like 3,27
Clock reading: 1,53
